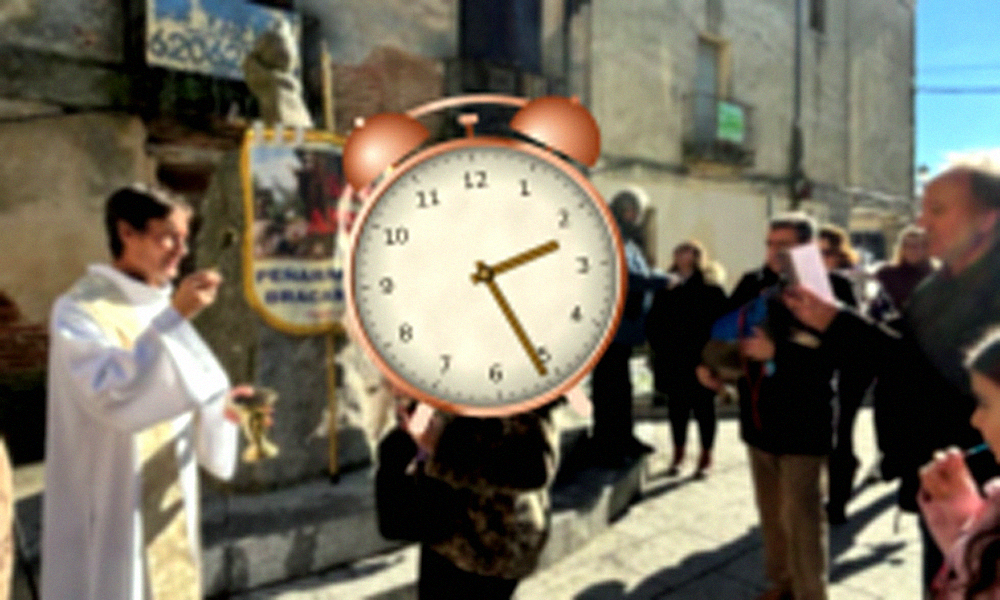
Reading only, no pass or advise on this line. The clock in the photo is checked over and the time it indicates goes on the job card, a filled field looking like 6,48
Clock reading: 2,26
